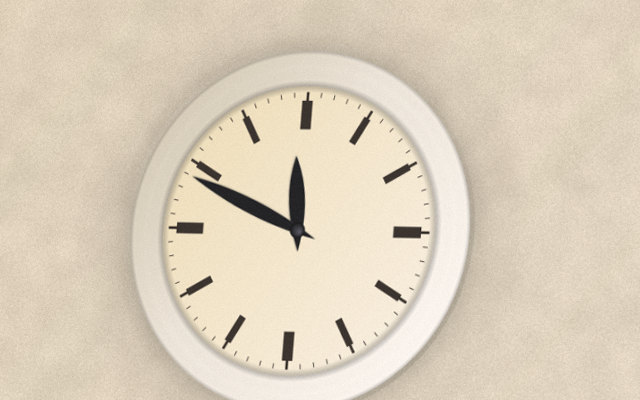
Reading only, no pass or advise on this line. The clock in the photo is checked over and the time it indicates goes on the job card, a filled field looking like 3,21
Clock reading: 11,49
